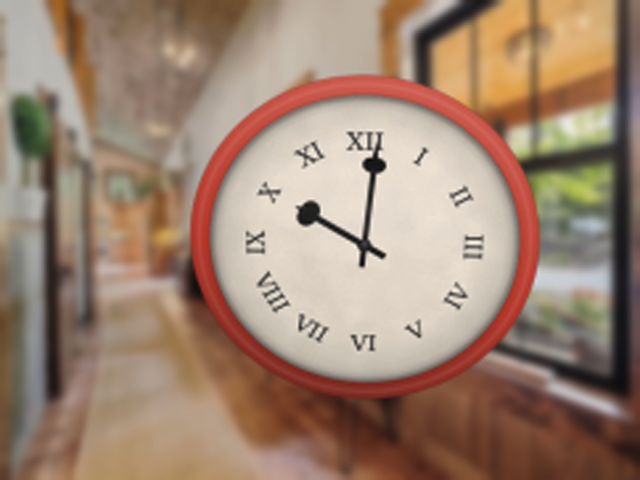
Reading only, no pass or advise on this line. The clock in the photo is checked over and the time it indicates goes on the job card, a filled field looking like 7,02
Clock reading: 10,01
